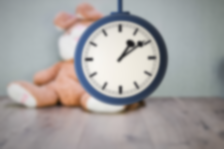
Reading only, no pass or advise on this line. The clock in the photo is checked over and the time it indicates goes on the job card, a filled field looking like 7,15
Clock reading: 1,09
